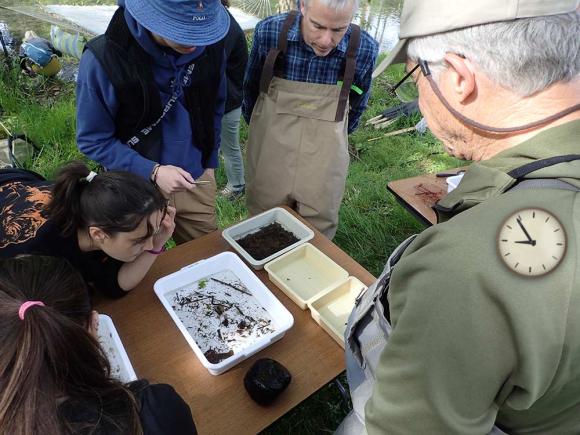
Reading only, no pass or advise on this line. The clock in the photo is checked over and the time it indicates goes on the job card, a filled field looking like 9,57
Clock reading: 8,54
